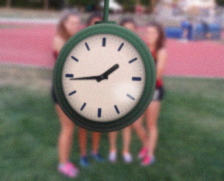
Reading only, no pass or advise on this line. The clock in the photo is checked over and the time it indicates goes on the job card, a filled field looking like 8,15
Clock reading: 1,44
